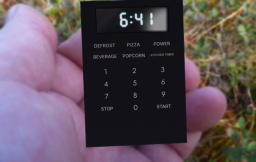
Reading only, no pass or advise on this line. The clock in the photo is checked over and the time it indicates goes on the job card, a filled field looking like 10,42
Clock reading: 6,41
